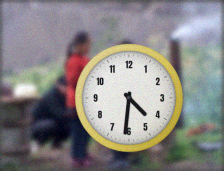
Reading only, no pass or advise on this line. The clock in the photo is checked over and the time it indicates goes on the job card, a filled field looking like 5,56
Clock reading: 4,31
